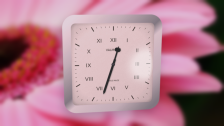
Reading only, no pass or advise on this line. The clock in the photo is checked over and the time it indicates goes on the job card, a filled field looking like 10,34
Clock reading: 12,33
